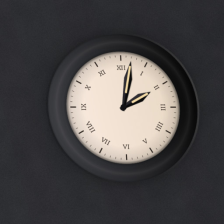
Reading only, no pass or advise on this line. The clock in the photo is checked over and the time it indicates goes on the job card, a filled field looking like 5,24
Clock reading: 2,02
